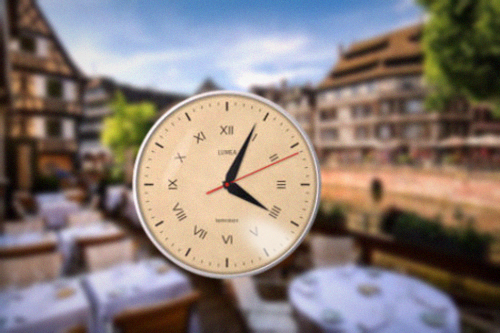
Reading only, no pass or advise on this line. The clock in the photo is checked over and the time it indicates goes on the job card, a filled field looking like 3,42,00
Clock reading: 4,04,11
